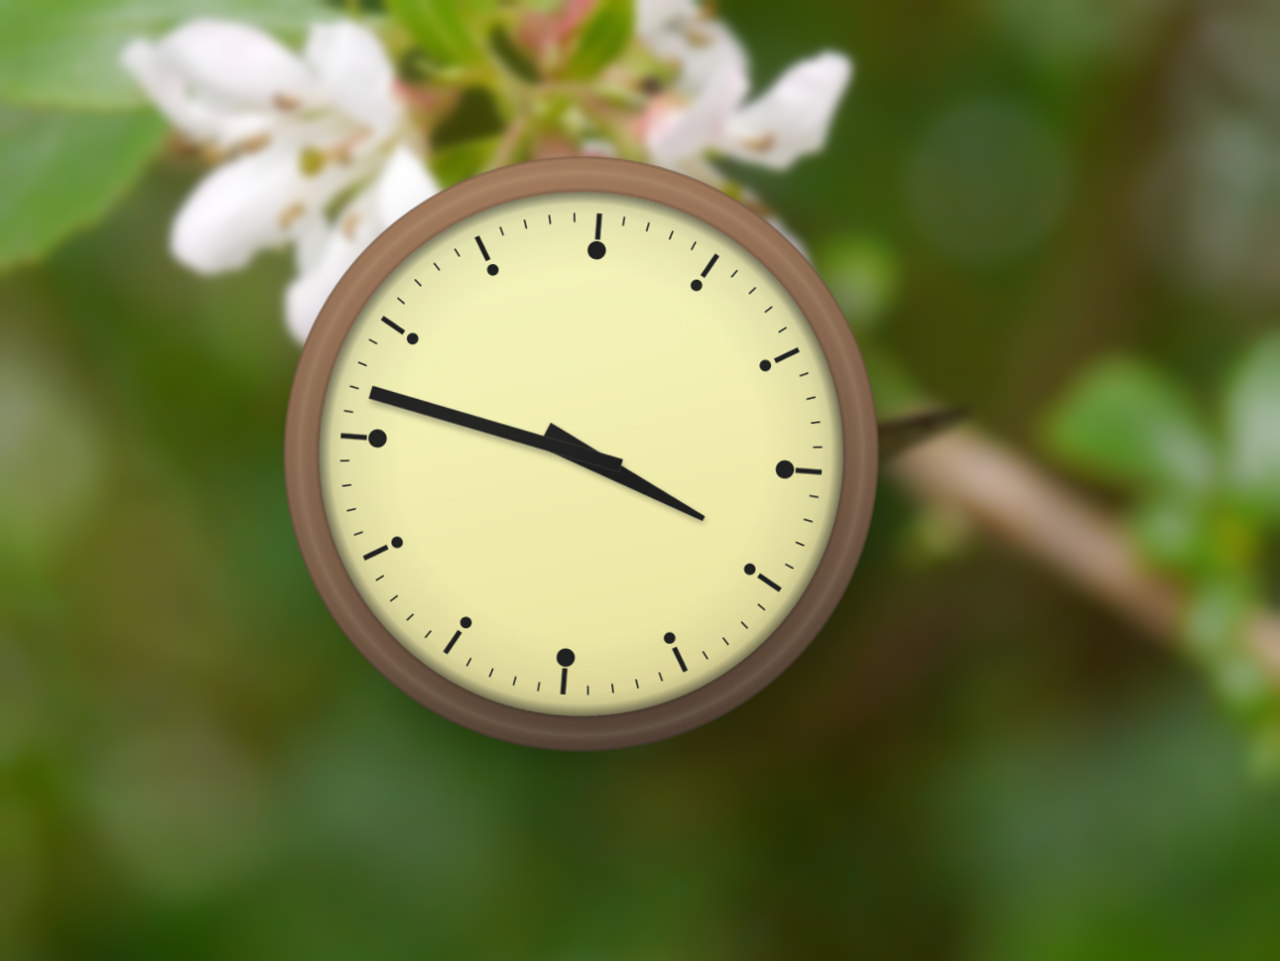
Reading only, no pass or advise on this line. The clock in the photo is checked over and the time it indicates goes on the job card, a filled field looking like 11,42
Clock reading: 3,47
